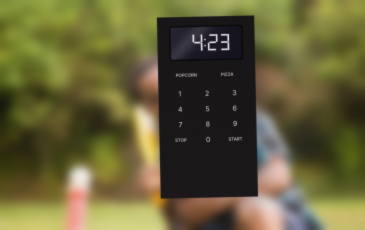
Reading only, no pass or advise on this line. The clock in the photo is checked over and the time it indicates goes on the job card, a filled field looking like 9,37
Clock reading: 4,23
